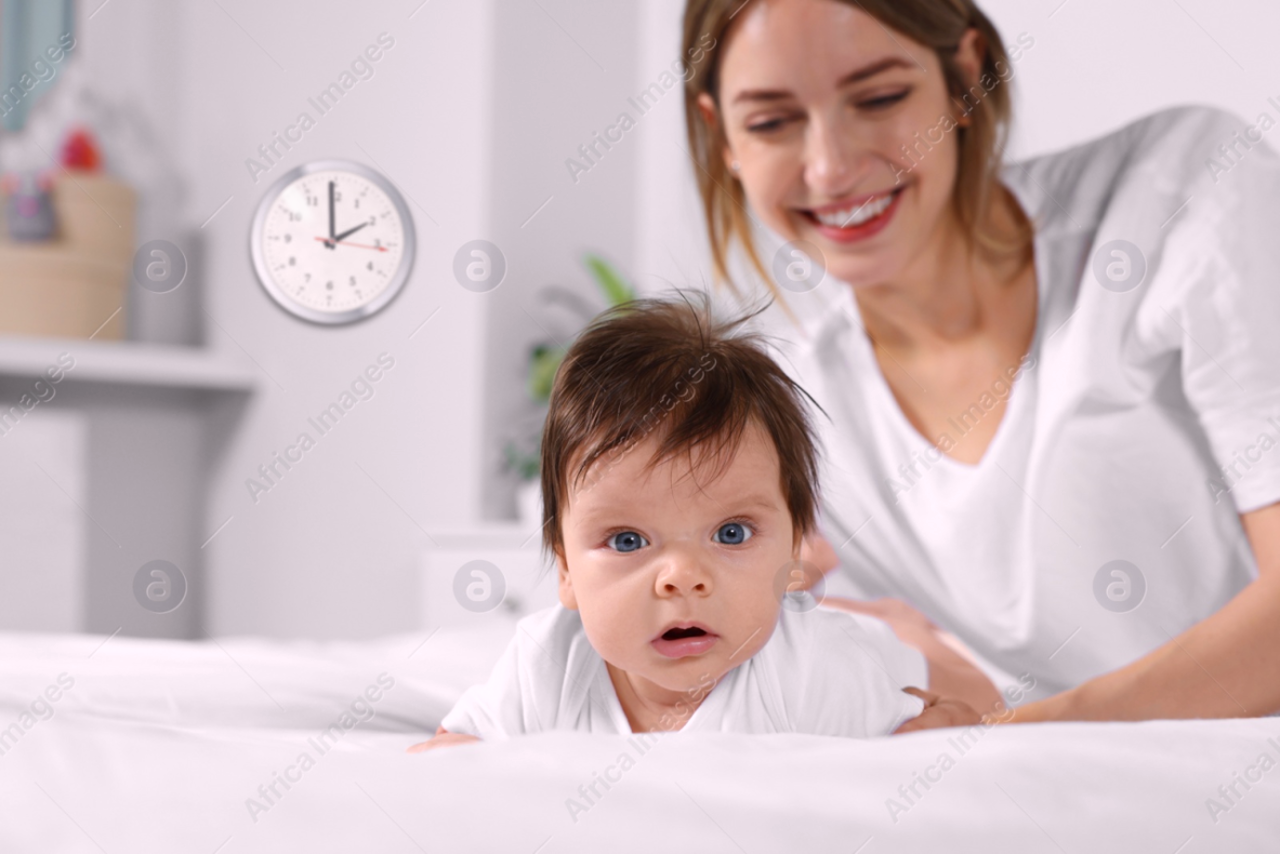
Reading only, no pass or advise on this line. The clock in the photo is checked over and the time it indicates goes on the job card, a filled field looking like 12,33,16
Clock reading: 1,59,16
